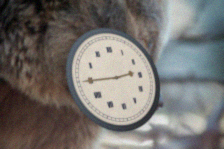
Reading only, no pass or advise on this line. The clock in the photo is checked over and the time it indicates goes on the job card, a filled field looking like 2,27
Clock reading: 2,45
